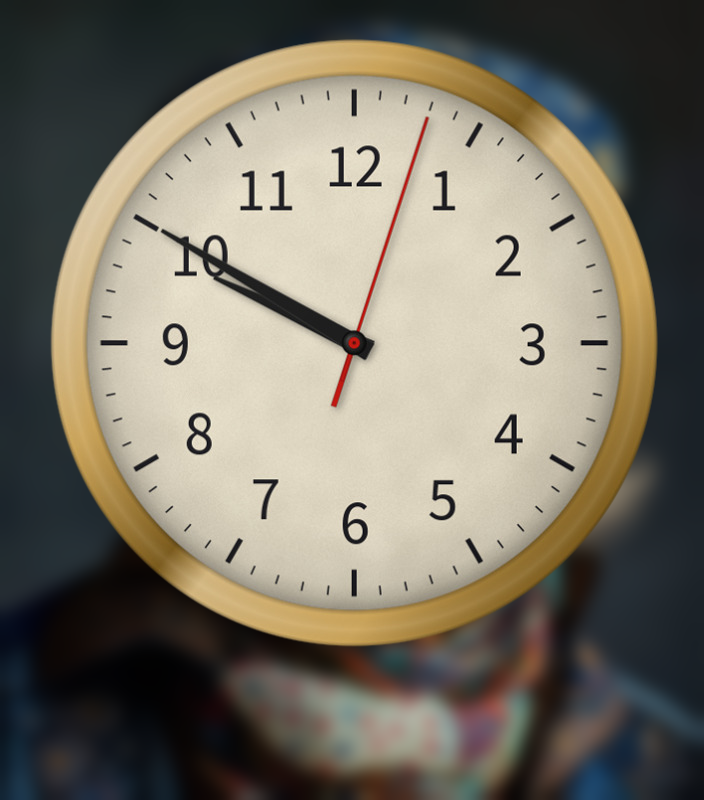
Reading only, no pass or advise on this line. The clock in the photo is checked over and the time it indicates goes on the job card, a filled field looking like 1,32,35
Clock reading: 9,50,03
